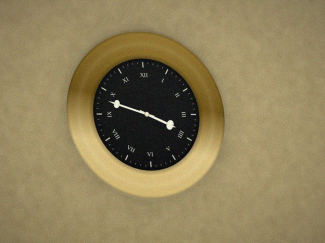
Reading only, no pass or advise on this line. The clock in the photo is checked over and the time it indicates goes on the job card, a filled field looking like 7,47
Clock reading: 3,48
